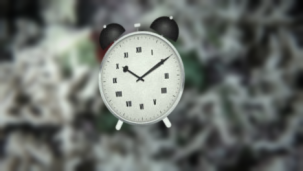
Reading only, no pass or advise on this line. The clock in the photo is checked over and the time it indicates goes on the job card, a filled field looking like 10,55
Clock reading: 10,10
